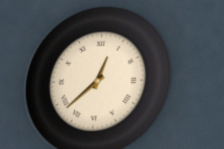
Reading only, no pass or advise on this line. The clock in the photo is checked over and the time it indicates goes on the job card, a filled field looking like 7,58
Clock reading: 12,38
